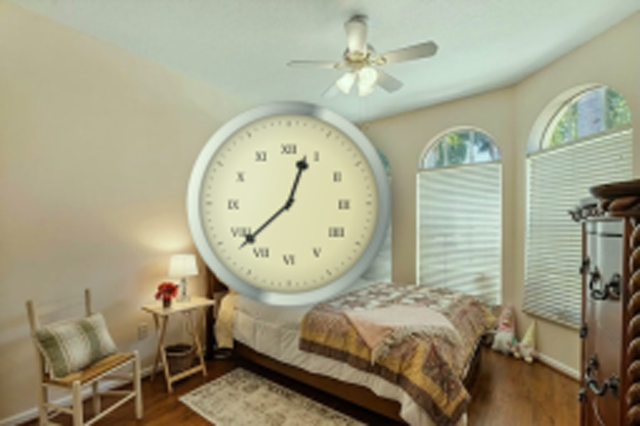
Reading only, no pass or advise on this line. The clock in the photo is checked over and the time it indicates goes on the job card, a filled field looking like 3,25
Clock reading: 12,38
